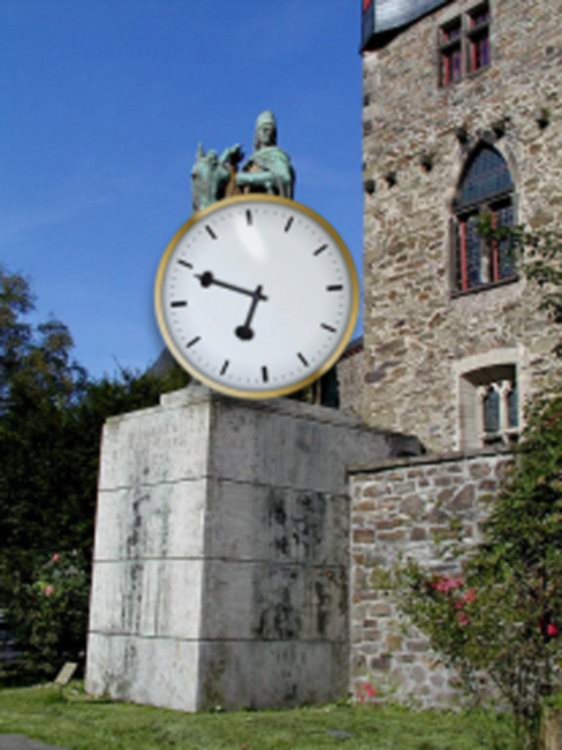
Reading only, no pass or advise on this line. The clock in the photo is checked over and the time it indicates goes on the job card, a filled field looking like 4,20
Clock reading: 6,49
